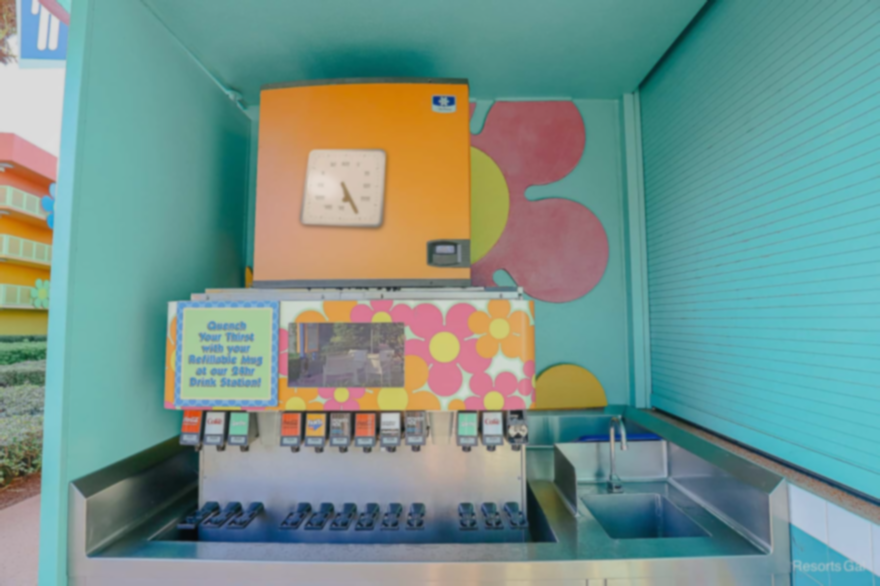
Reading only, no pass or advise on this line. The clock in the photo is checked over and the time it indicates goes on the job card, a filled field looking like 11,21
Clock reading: 5,25
